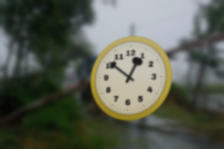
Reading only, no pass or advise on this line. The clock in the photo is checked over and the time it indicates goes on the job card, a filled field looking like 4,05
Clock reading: 12,51
